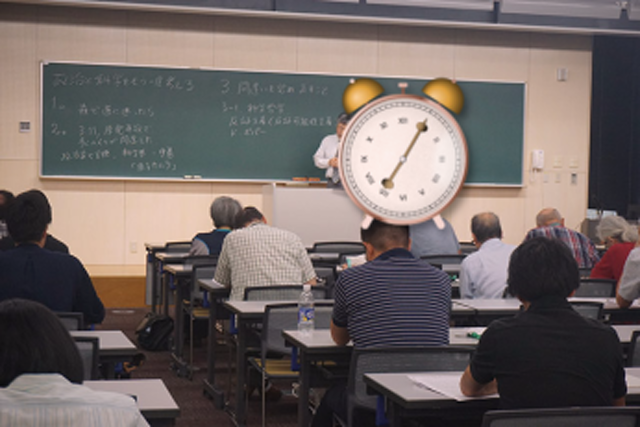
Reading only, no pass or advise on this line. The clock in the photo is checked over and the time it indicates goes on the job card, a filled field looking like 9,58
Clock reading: 7,05
